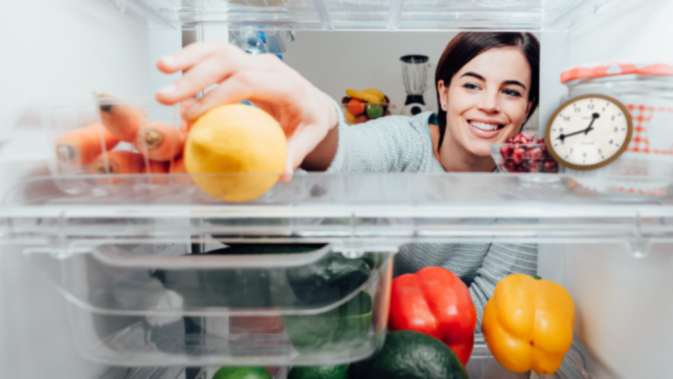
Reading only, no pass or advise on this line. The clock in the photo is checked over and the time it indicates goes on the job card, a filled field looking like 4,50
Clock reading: 12,42
